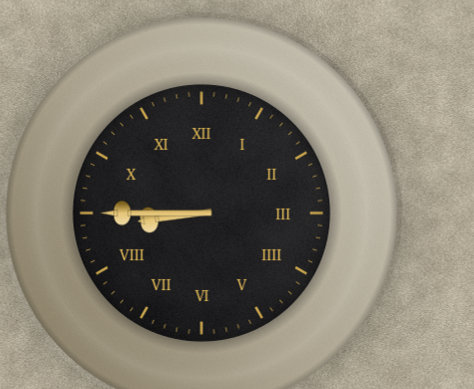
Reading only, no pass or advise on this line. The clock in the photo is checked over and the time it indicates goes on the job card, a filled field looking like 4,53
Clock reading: 8,45
